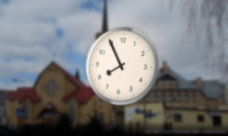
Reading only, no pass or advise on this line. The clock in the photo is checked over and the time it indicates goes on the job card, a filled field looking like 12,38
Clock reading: 7,55
